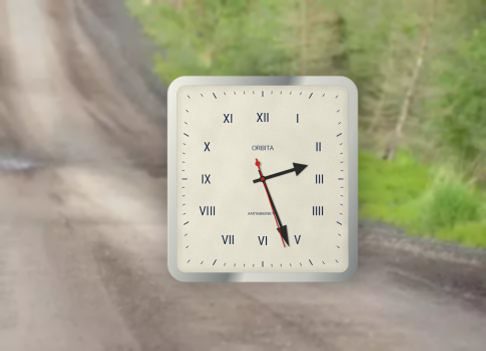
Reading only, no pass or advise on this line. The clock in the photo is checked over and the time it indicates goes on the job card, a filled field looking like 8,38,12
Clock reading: 2,26,27
